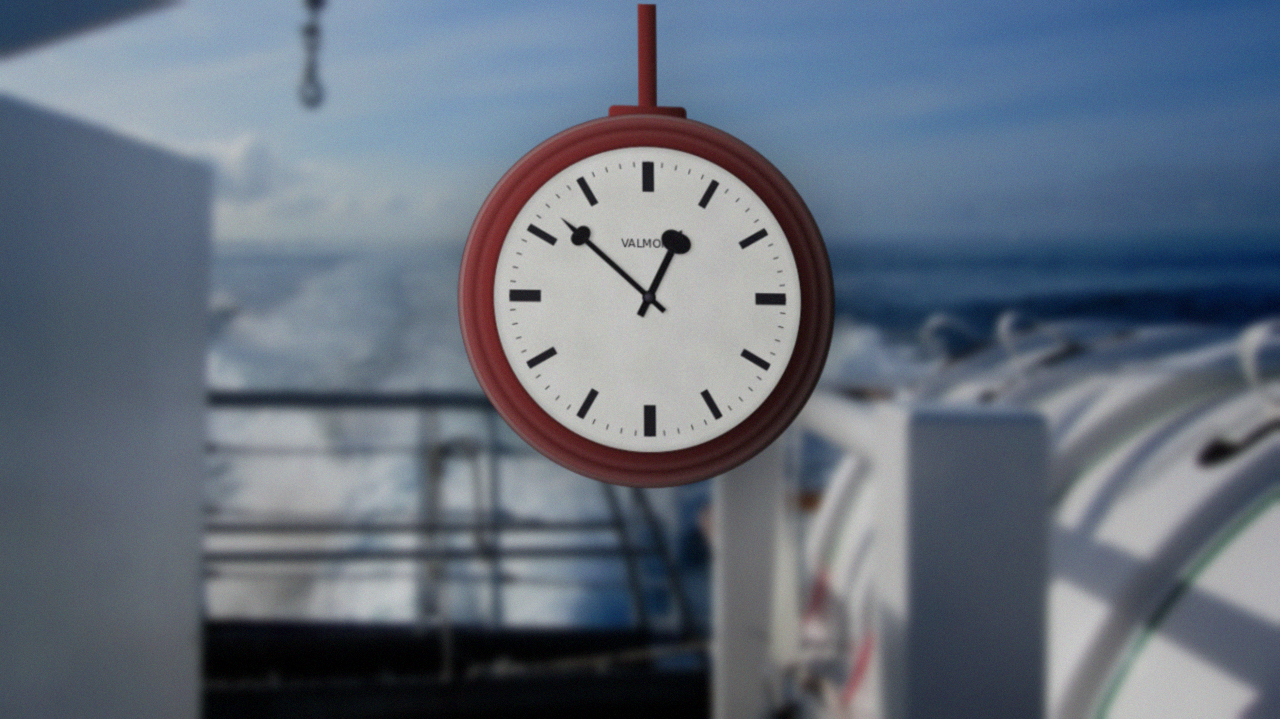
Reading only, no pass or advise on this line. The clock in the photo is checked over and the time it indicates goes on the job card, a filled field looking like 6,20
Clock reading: 12,52
